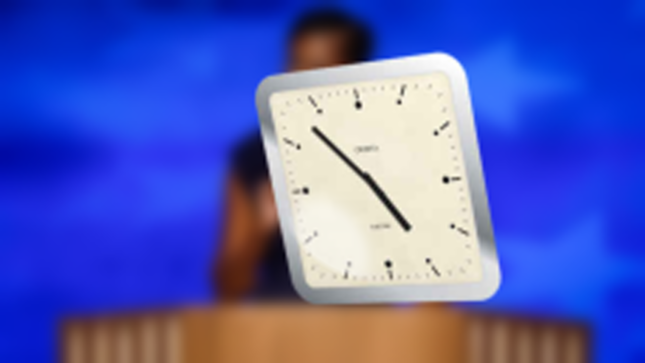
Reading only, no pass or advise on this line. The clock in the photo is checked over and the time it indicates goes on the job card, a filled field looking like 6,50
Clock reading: 4,53
